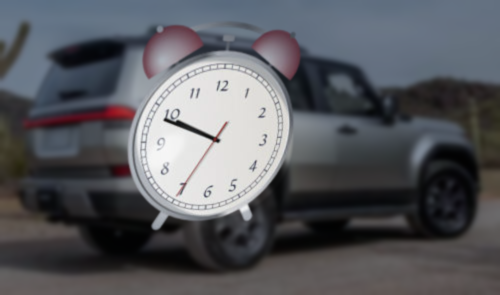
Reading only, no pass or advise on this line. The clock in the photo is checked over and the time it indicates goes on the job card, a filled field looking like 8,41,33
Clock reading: 9,48,35
